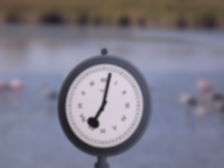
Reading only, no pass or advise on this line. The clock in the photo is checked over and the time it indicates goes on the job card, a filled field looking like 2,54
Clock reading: 7,02
